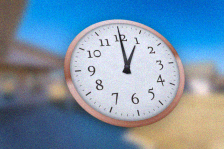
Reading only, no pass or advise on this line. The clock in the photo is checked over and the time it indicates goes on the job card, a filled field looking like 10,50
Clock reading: 1,00
